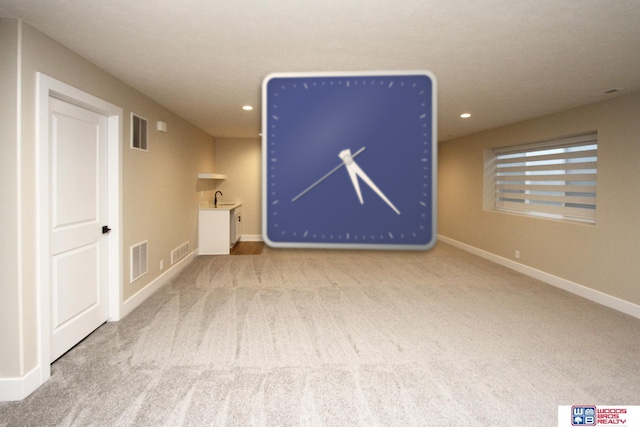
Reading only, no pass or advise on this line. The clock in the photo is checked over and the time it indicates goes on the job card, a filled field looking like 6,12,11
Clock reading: 5,22,39
